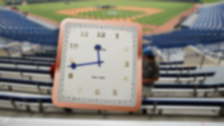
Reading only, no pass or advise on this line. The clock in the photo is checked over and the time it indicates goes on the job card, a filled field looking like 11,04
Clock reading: 11,43
